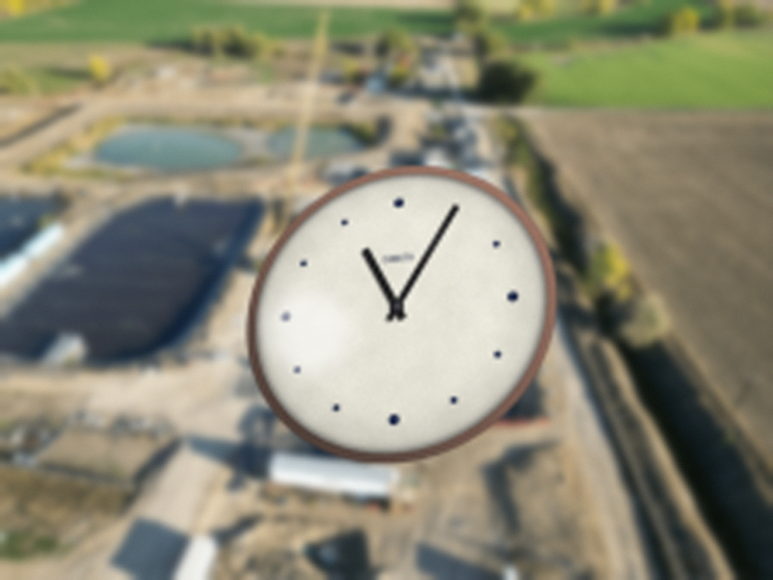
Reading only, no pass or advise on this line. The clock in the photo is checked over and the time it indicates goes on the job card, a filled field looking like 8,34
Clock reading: 11,05
